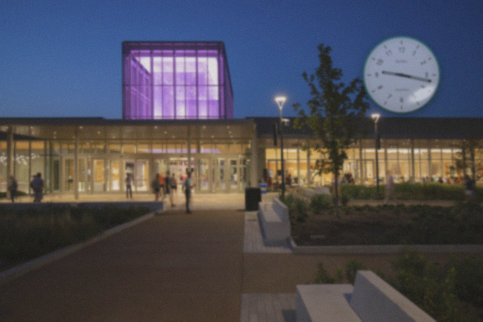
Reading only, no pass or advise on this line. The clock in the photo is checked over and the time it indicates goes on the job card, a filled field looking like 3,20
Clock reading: 9,17
